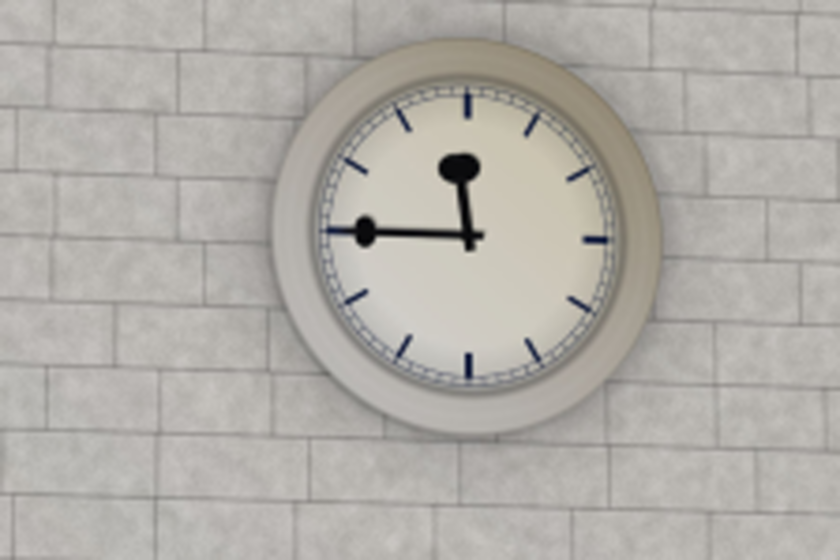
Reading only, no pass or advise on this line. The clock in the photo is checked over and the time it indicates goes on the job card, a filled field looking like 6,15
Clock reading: 11,45
